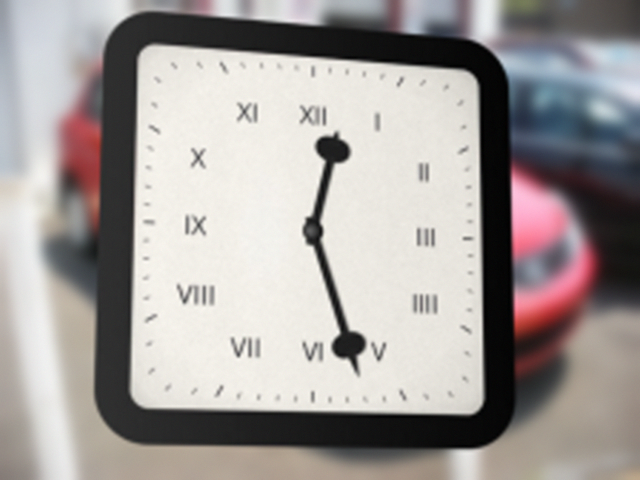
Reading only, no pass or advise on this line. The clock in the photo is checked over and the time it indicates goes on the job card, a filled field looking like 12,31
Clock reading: 12,27
